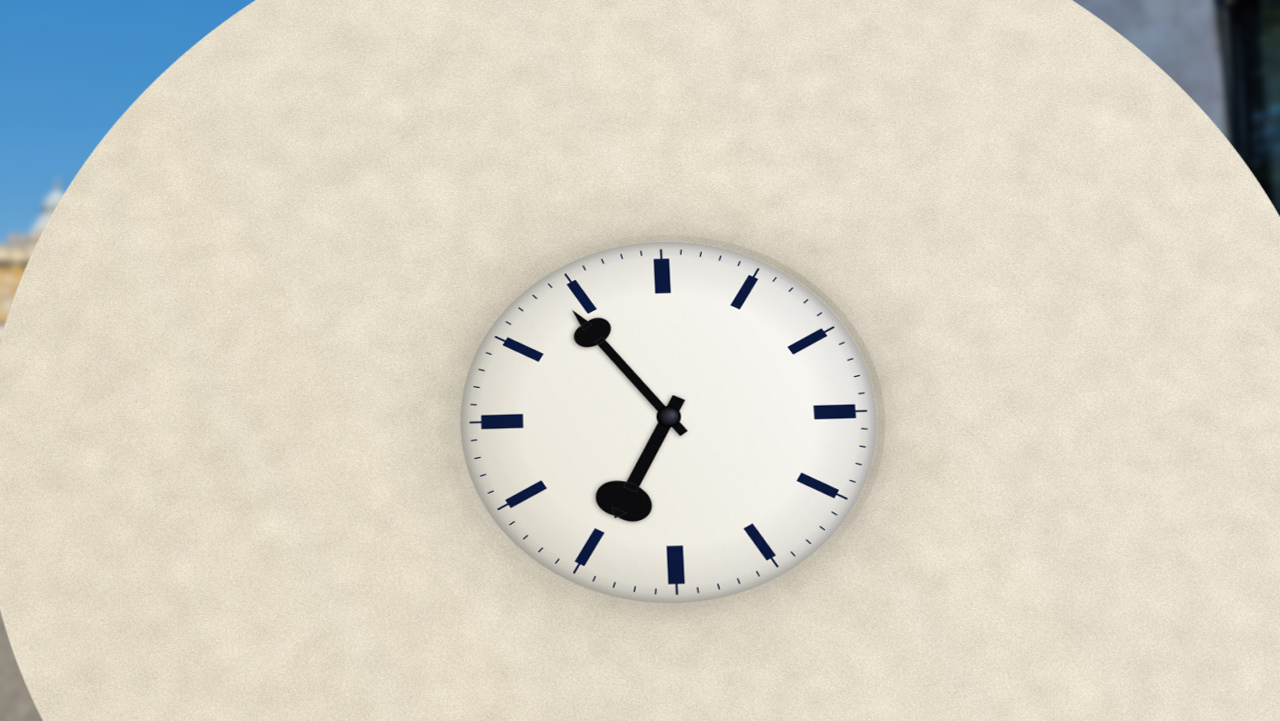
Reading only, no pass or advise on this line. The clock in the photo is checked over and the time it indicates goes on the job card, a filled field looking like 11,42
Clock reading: 6,54
